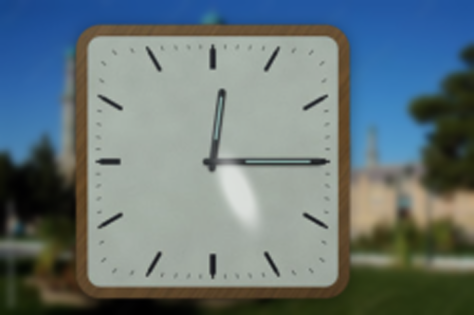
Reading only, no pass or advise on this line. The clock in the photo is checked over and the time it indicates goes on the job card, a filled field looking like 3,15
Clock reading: 12,15
